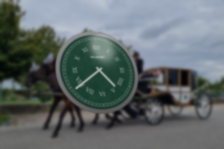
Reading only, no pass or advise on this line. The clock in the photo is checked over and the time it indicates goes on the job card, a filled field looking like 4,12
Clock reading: 4,39
